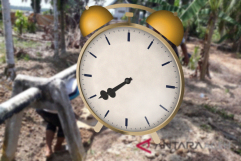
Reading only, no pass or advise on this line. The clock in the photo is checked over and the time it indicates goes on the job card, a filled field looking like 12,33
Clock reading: 7,39
